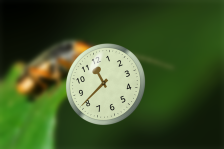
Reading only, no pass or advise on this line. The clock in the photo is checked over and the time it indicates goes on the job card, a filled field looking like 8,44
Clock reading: 11,41
